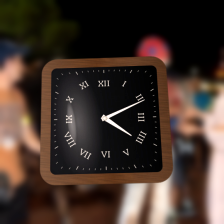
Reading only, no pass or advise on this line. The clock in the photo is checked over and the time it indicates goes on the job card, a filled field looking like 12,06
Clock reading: 4,11
